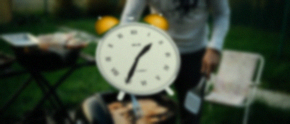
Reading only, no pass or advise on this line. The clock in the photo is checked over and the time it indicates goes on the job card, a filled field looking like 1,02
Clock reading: 1,35
